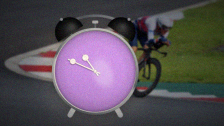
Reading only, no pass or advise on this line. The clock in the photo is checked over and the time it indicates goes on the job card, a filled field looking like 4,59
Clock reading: 10,49
